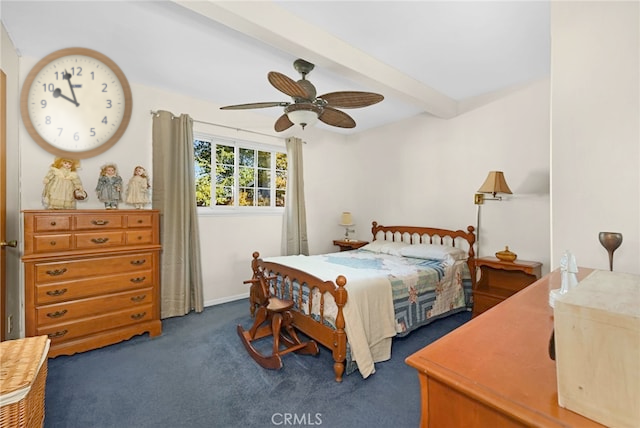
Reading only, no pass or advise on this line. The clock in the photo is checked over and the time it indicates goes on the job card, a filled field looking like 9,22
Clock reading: 9,57
